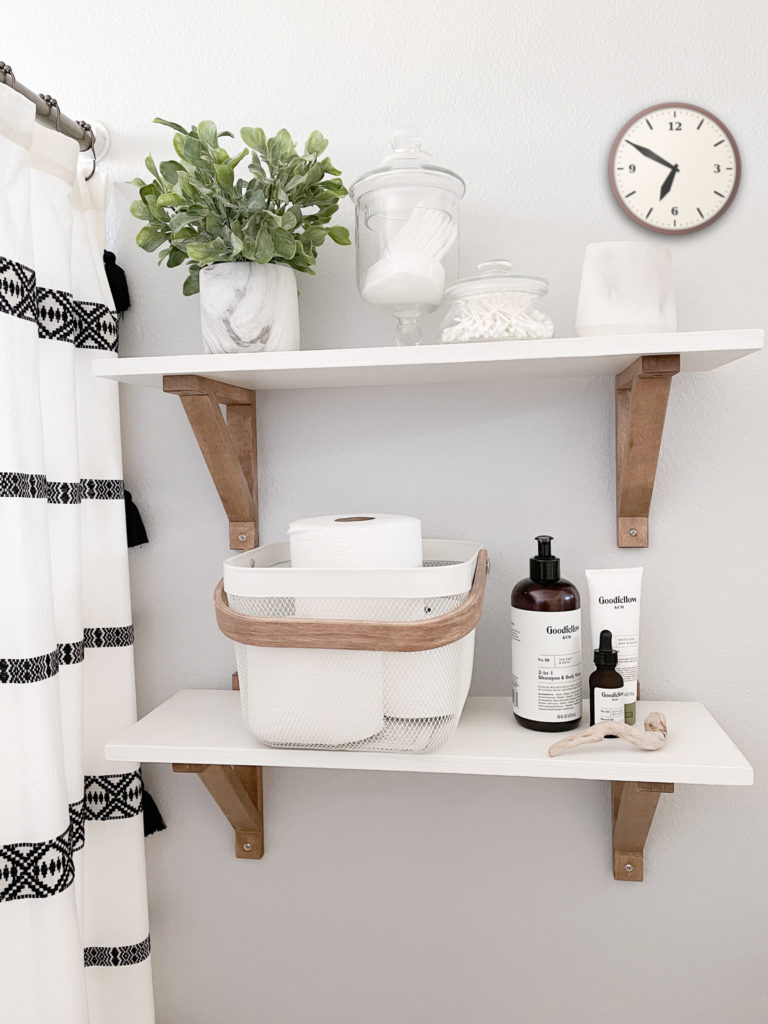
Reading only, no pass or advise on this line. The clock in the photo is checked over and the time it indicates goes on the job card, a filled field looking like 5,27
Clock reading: 6,50
